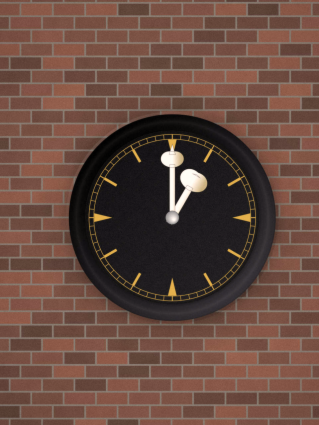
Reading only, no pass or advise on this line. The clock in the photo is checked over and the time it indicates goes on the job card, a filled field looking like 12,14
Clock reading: 1,00
